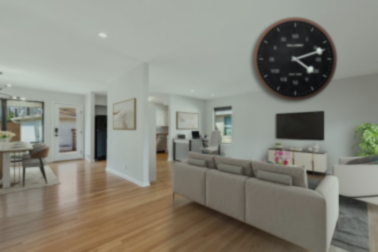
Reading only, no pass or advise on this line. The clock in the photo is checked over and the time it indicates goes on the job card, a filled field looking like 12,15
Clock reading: 4,12
